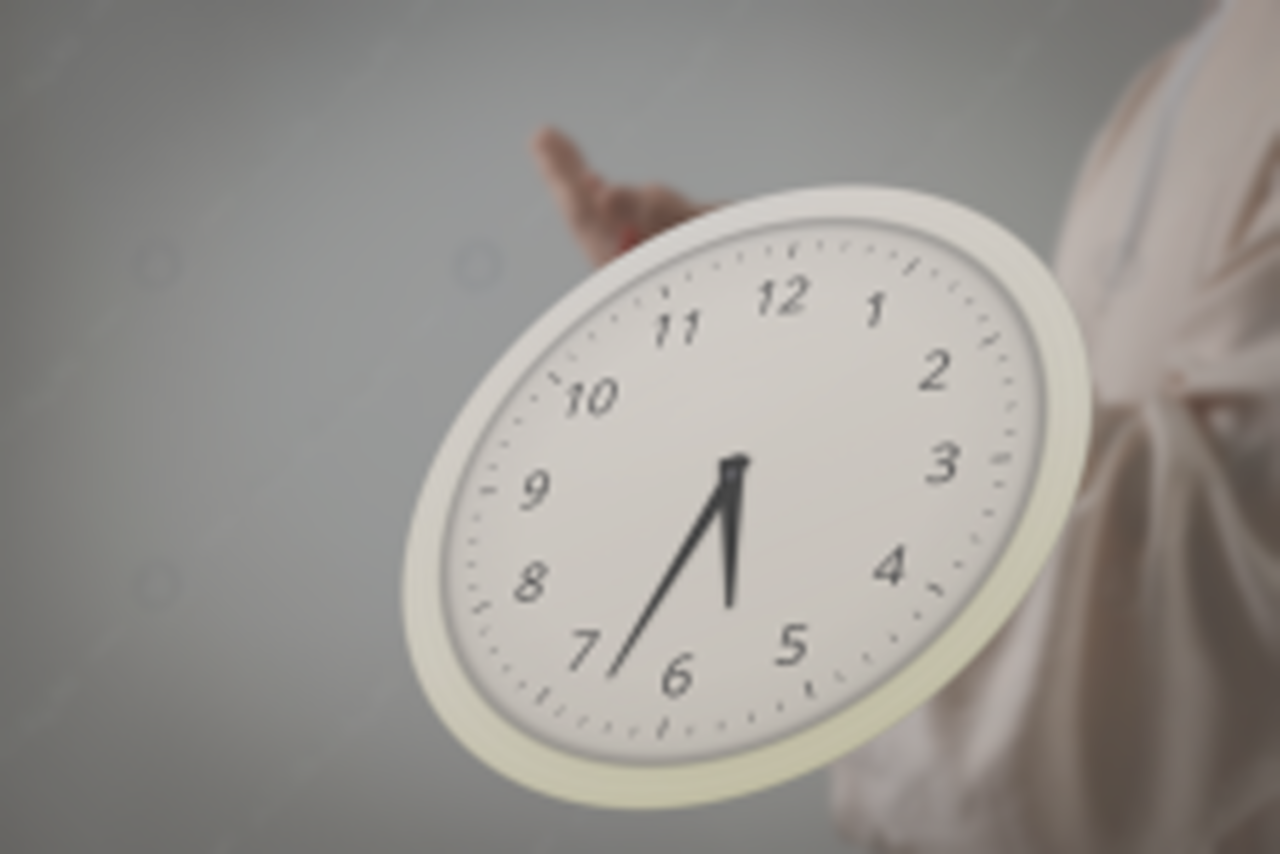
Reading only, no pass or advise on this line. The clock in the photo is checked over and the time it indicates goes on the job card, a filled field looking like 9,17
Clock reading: 5,33
